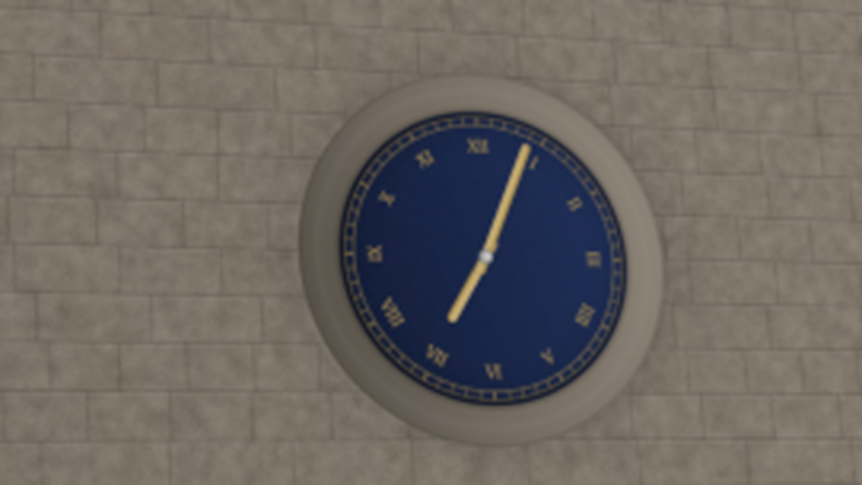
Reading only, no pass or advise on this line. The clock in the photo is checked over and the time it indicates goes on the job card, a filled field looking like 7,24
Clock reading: 7,04
